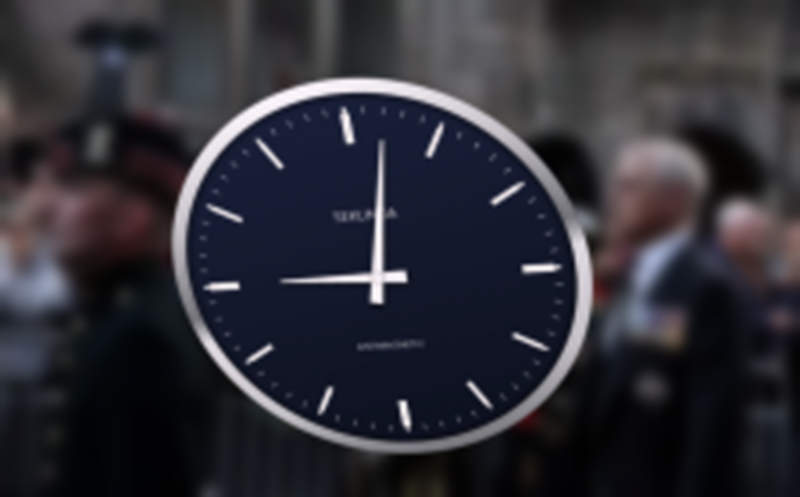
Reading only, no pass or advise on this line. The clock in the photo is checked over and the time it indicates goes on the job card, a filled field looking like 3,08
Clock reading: 9,02
